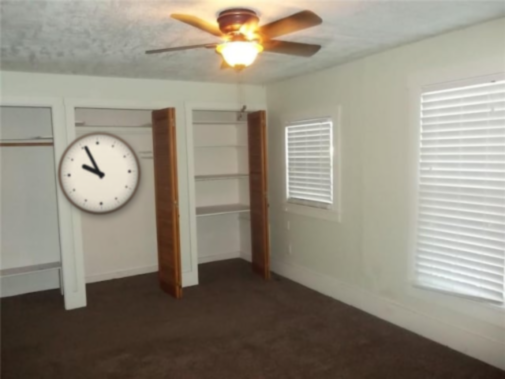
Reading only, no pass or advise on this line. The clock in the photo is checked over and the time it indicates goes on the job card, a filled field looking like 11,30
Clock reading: 9,56
